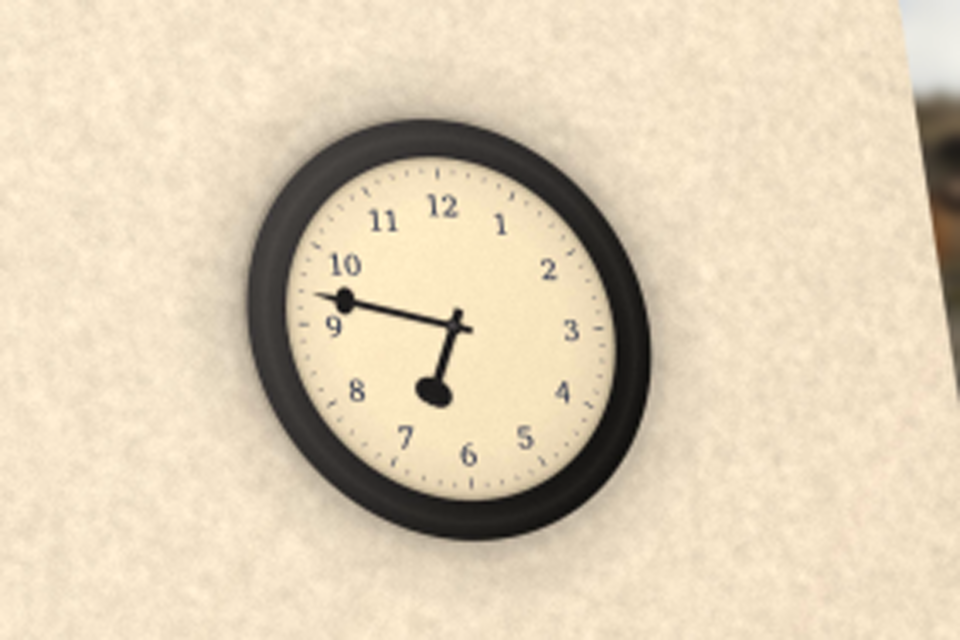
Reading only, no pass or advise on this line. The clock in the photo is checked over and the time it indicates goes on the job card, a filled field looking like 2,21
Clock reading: 6,47
